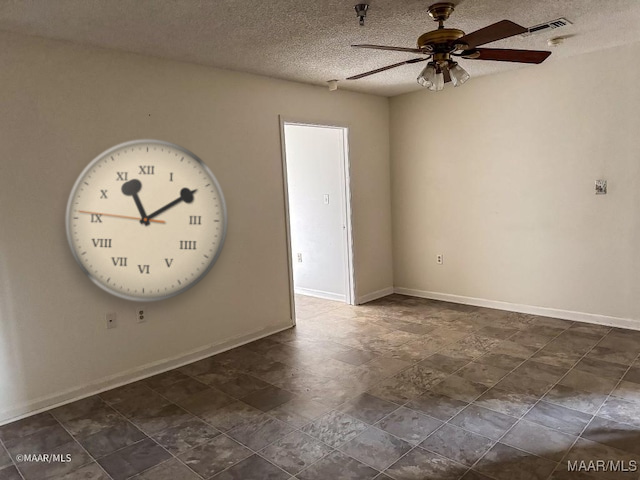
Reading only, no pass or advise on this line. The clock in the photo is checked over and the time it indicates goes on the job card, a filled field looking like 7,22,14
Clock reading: 11,09,46
